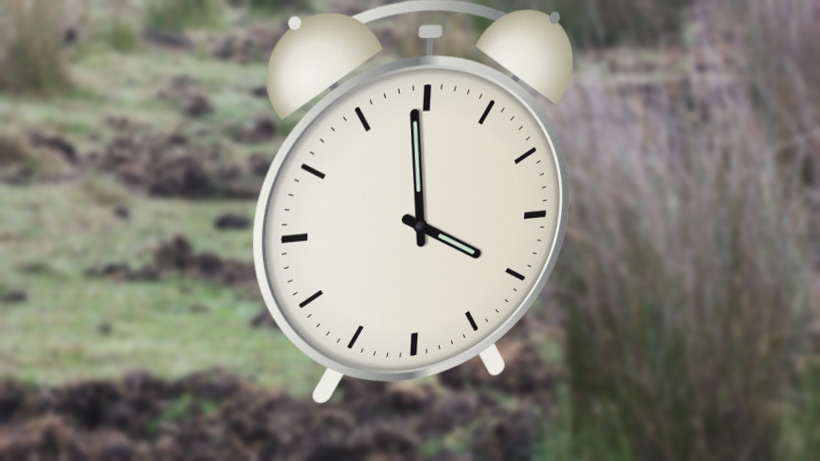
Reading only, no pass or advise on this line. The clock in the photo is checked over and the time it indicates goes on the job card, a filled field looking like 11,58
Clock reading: 3,59
